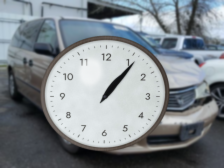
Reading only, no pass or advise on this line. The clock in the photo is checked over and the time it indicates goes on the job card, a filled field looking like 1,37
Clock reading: 1,06
